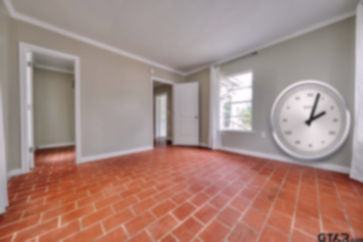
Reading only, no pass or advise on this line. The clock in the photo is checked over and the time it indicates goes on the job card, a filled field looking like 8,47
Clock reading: 2,03
